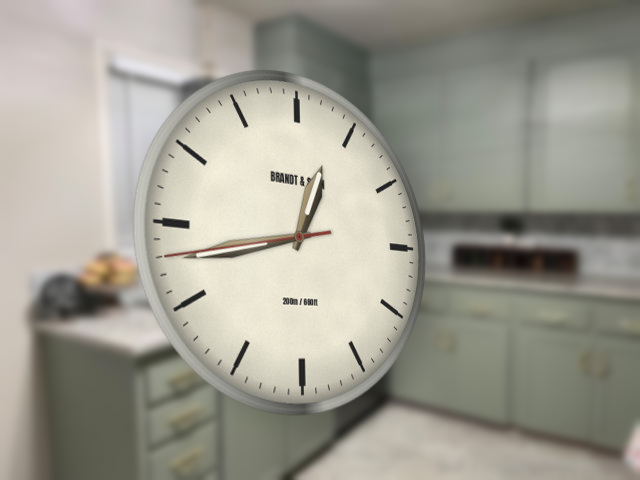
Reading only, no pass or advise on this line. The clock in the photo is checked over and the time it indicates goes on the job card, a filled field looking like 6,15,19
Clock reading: 12,42,43
